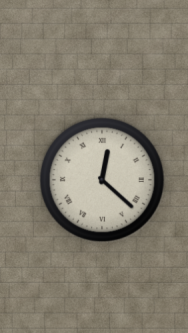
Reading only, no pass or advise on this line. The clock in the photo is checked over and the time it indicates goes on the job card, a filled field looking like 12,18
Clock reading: 12,22
